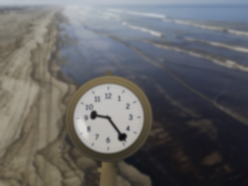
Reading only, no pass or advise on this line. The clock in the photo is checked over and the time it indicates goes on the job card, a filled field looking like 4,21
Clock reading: 9,24
